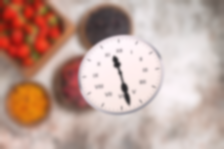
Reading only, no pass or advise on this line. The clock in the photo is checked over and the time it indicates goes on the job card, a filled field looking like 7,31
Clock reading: 11,28
